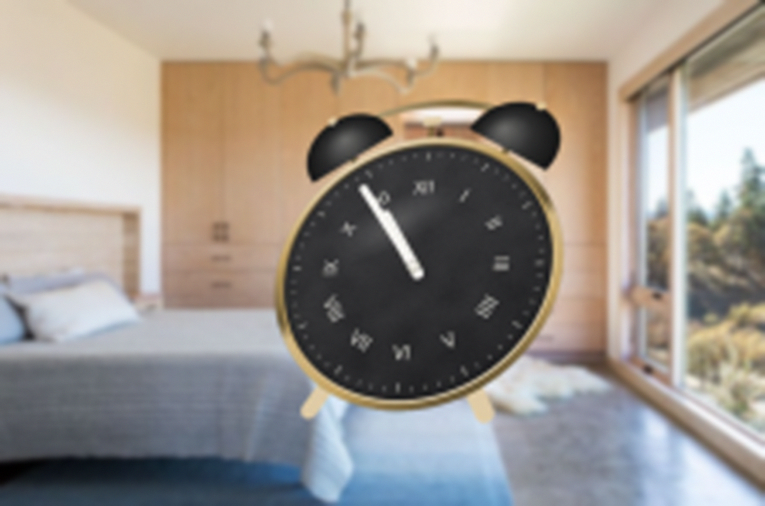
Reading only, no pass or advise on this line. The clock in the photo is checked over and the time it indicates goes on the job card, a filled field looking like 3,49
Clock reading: 10,54
